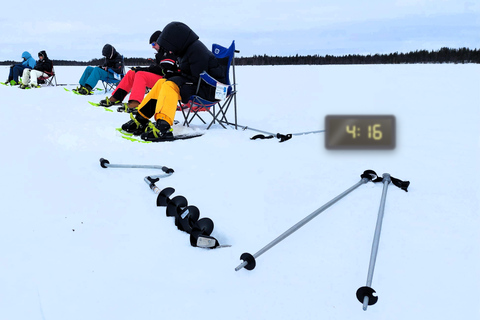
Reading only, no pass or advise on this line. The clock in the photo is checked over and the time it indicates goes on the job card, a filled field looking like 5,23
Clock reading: 4,16
